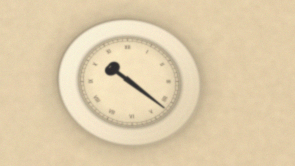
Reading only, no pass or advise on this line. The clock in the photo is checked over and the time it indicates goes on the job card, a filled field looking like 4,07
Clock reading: 10,22
